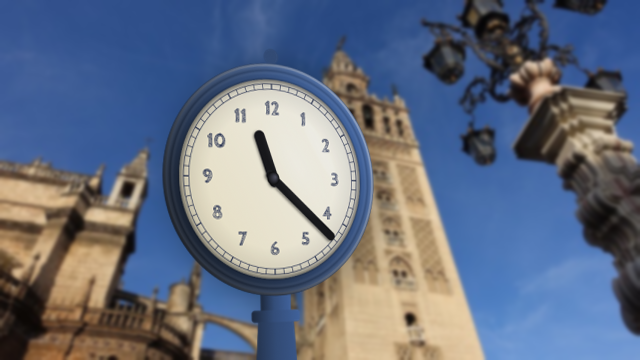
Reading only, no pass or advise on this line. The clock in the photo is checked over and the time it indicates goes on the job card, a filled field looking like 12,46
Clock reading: 11,22
